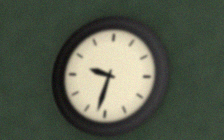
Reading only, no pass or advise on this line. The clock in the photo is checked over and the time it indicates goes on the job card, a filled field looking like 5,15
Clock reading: 9,32
